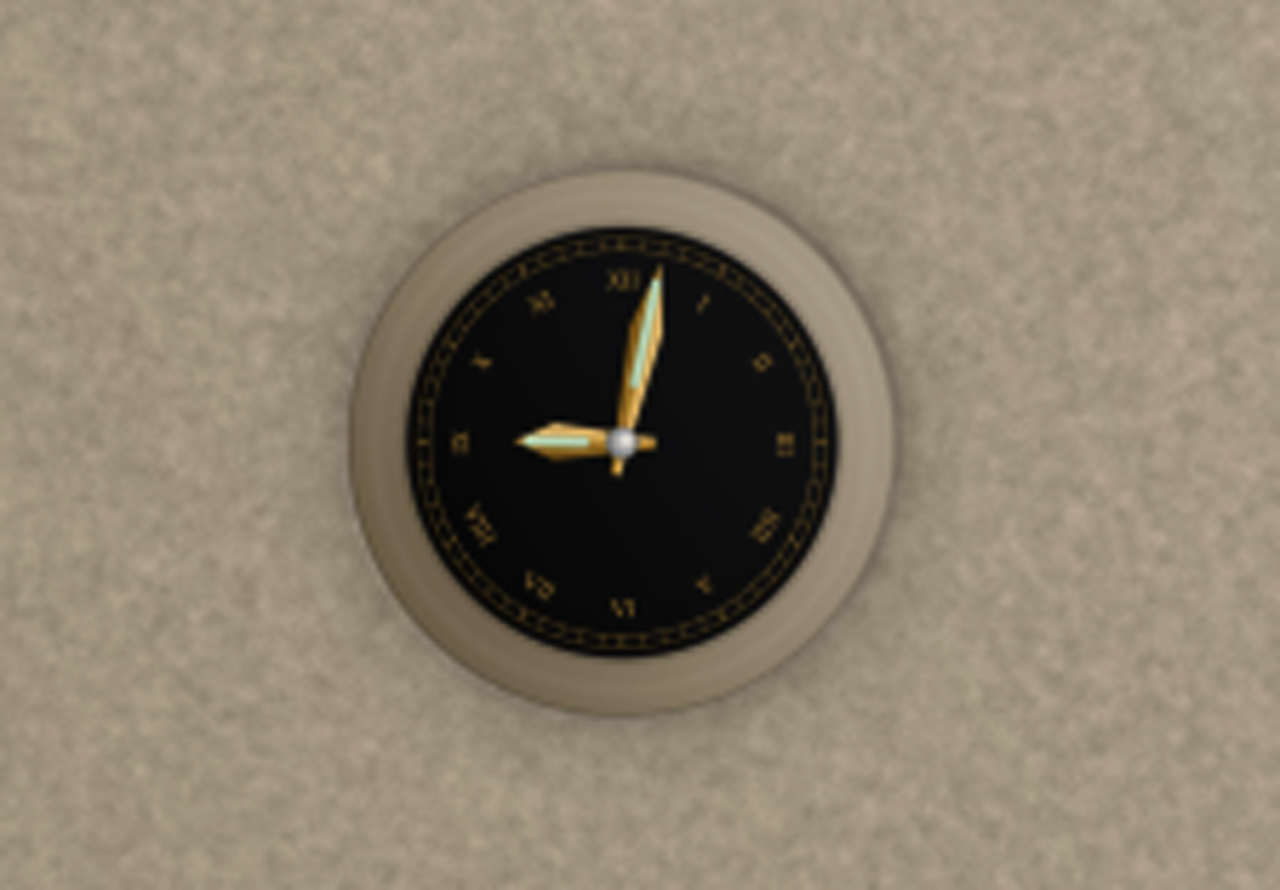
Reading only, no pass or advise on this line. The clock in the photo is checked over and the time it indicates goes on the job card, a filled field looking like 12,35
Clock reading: 9,02
